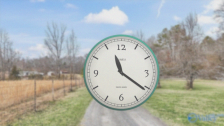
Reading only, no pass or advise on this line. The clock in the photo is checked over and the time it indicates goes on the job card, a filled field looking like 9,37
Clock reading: 11,21
